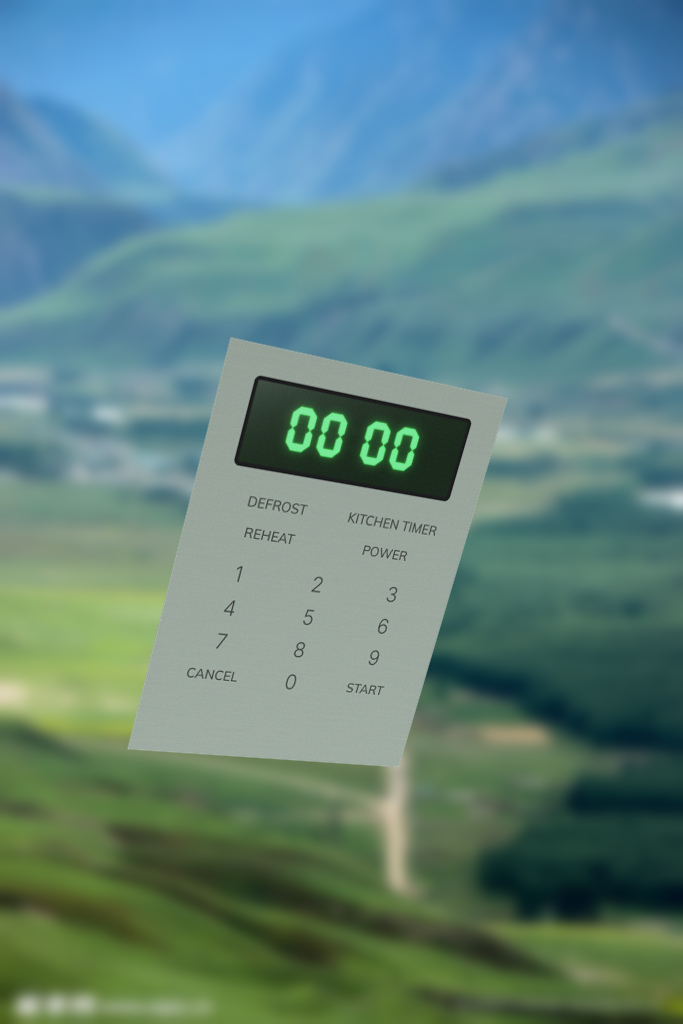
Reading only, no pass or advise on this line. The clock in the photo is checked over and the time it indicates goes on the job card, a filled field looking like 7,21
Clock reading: 0,00
